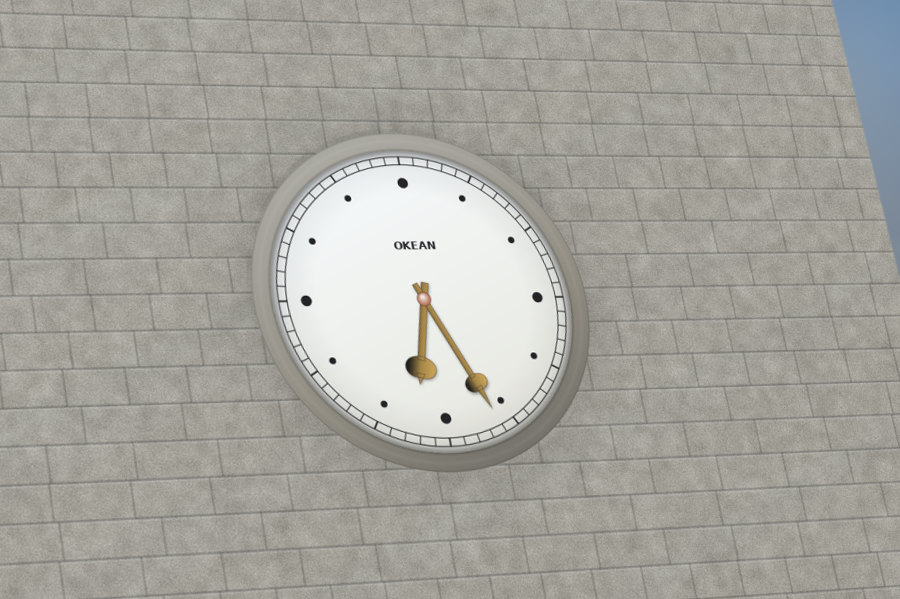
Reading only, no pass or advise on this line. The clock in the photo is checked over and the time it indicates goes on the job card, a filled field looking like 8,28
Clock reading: 6,26
